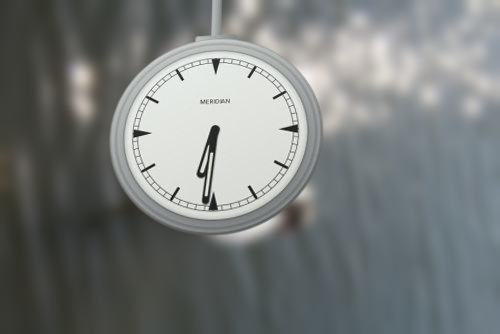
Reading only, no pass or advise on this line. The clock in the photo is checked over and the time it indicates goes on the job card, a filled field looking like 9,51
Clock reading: 6,31
